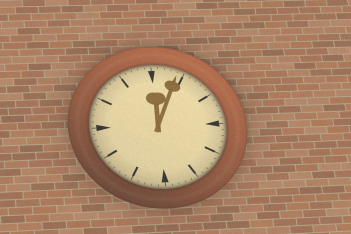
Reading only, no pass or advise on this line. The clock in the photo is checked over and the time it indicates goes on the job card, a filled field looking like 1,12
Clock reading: 12,04
